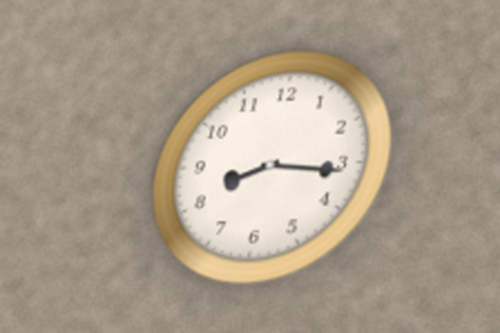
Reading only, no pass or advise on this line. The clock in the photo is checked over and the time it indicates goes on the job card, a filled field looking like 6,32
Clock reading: 8,16
